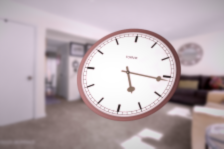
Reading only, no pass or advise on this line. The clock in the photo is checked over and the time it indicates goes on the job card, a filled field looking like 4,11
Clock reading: 5,16
